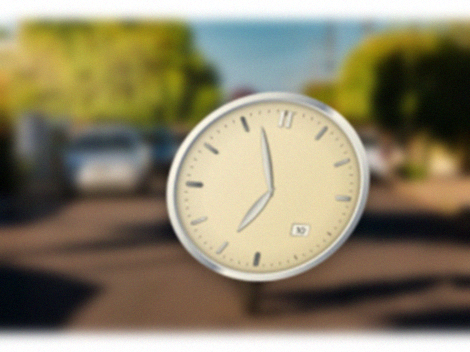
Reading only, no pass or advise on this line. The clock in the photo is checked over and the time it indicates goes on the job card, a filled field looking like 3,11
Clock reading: 6,57
